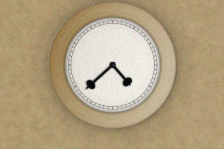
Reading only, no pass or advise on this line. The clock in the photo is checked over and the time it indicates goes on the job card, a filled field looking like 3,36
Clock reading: 4,38
